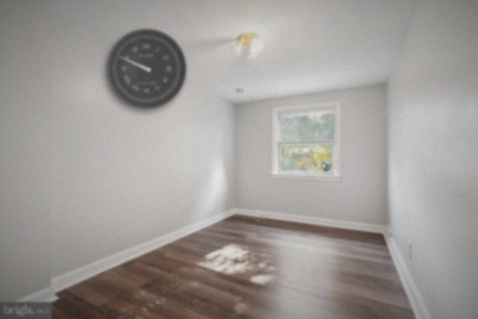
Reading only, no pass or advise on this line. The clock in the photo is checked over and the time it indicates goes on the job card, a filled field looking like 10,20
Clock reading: 9,49
